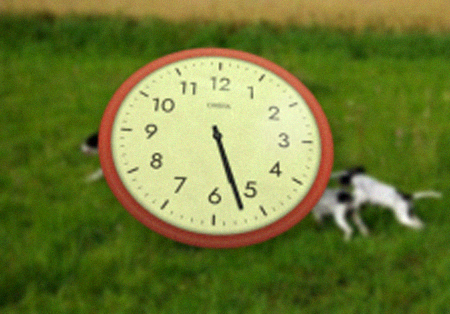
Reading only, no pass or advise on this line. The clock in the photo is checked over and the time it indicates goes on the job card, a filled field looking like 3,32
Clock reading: 5,27
